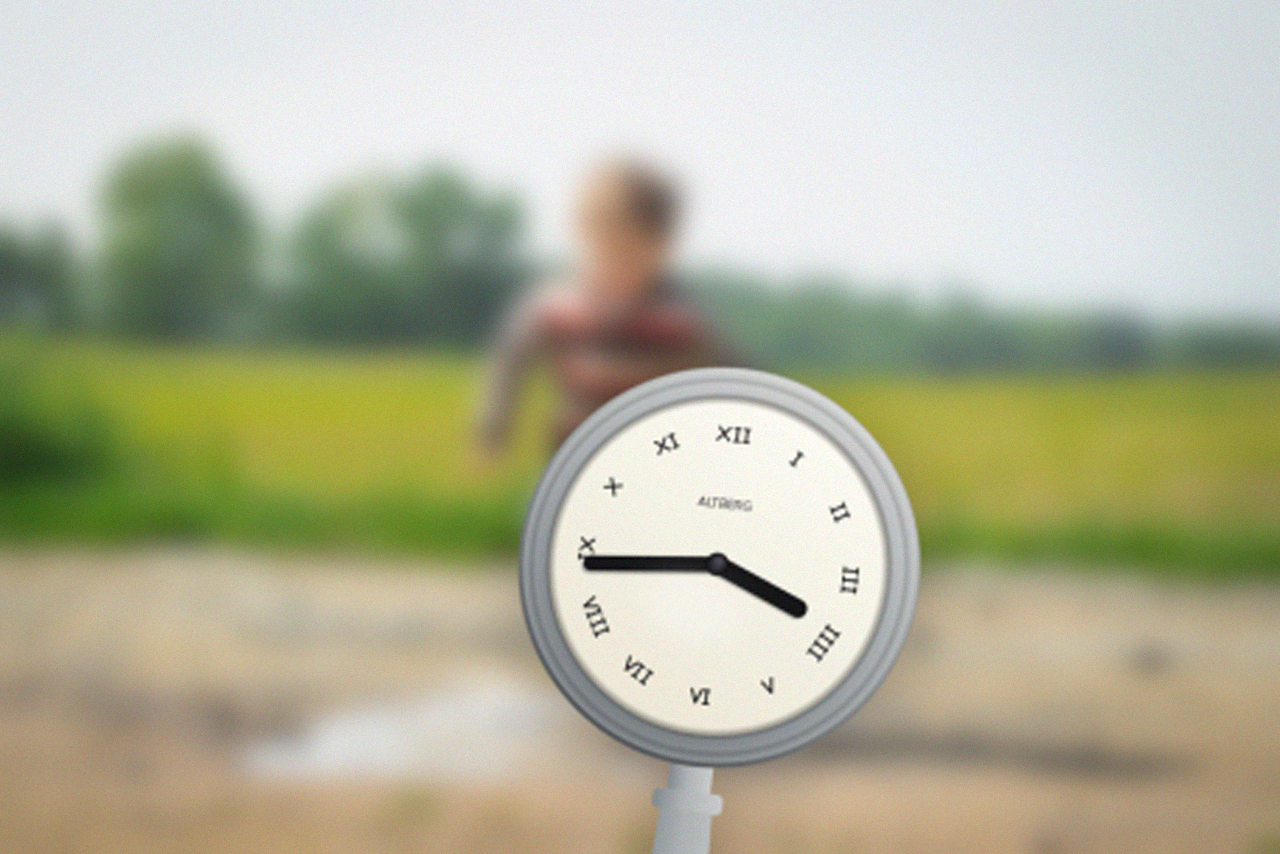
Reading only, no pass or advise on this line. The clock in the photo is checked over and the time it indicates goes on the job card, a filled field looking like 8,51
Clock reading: 3,44
